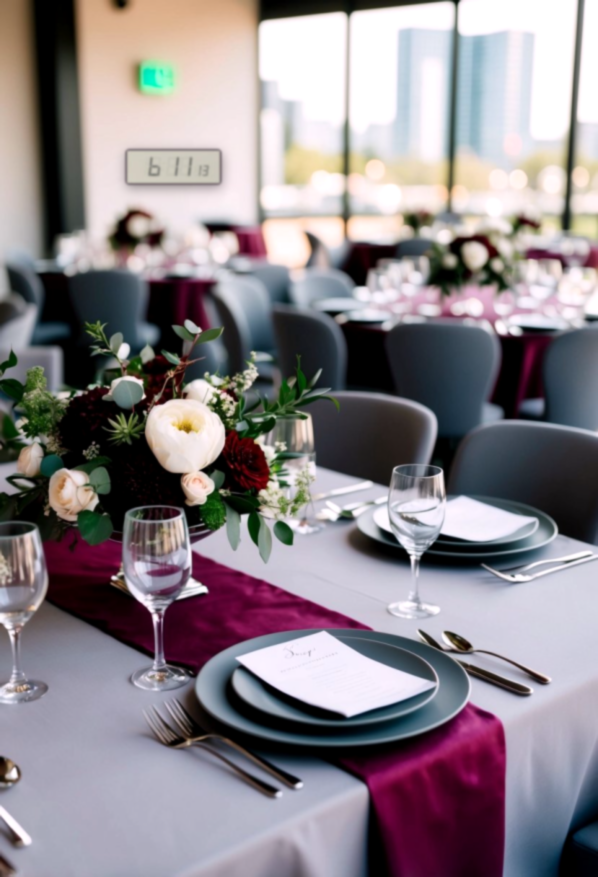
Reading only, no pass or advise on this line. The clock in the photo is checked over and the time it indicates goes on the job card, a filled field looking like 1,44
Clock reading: 6,11
